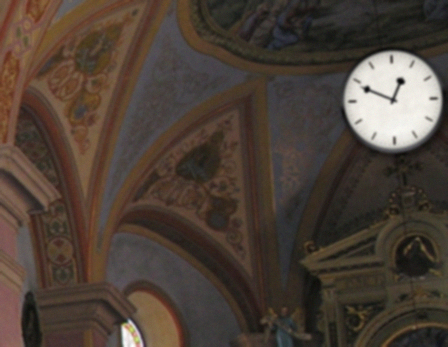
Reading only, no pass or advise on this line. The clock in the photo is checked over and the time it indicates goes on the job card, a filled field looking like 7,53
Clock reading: 12,49
